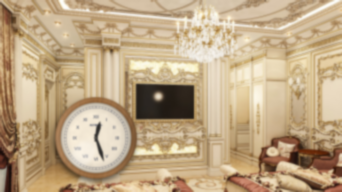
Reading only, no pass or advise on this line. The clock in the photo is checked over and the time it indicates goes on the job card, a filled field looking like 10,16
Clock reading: 12,27
